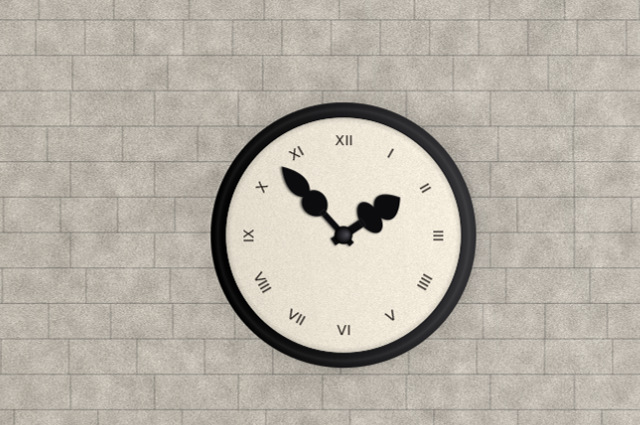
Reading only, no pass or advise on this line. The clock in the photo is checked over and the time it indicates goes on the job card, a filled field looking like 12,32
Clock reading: 1,53
